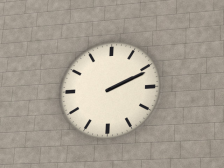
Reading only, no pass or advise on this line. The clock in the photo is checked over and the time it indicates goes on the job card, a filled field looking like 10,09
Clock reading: 2,11
